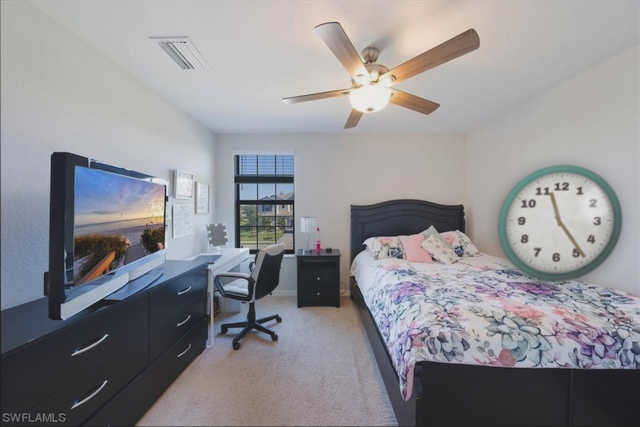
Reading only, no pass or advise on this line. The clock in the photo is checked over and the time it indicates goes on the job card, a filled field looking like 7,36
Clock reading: 11,24
